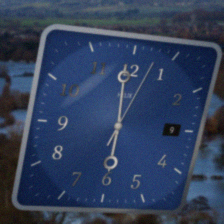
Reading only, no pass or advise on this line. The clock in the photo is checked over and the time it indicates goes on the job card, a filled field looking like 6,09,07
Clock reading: 5,59,03
